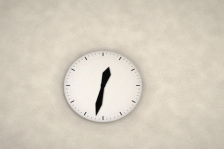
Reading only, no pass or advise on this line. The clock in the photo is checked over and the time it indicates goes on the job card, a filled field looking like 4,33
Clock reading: 12,32
